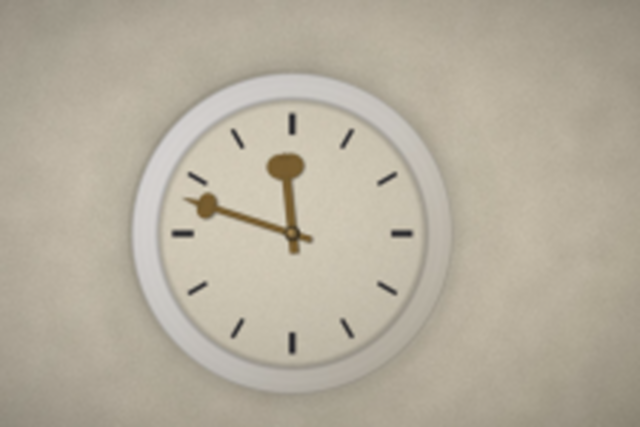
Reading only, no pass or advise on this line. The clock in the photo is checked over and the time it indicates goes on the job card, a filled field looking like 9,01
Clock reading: 11,48
